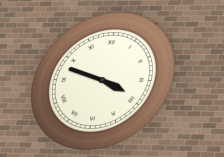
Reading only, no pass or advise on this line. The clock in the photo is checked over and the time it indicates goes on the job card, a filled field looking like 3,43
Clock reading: 3,48
